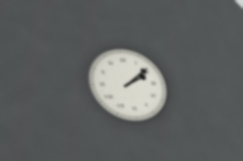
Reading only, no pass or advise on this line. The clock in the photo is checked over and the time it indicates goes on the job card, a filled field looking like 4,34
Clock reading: 2,09
